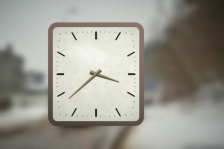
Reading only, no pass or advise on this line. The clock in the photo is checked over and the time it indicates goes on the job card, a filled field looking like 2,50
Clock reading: 3,38
